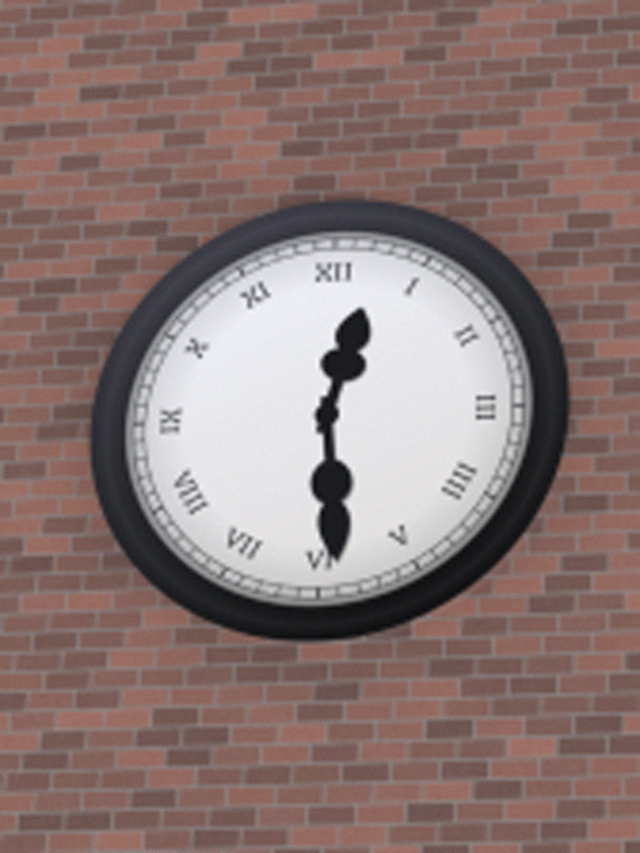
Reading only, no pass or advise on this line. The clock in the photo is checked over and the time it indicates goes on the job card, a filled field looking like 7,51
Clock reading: 12,29
